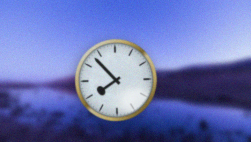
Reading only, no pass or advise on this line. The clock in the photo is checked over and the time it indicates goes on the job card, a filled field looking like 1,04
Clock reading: 7,53
